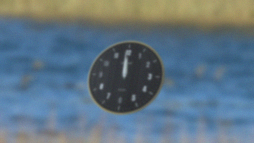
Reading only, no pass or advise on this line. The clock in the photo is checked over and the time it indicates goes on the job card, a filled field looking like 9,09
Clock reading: 11,59
